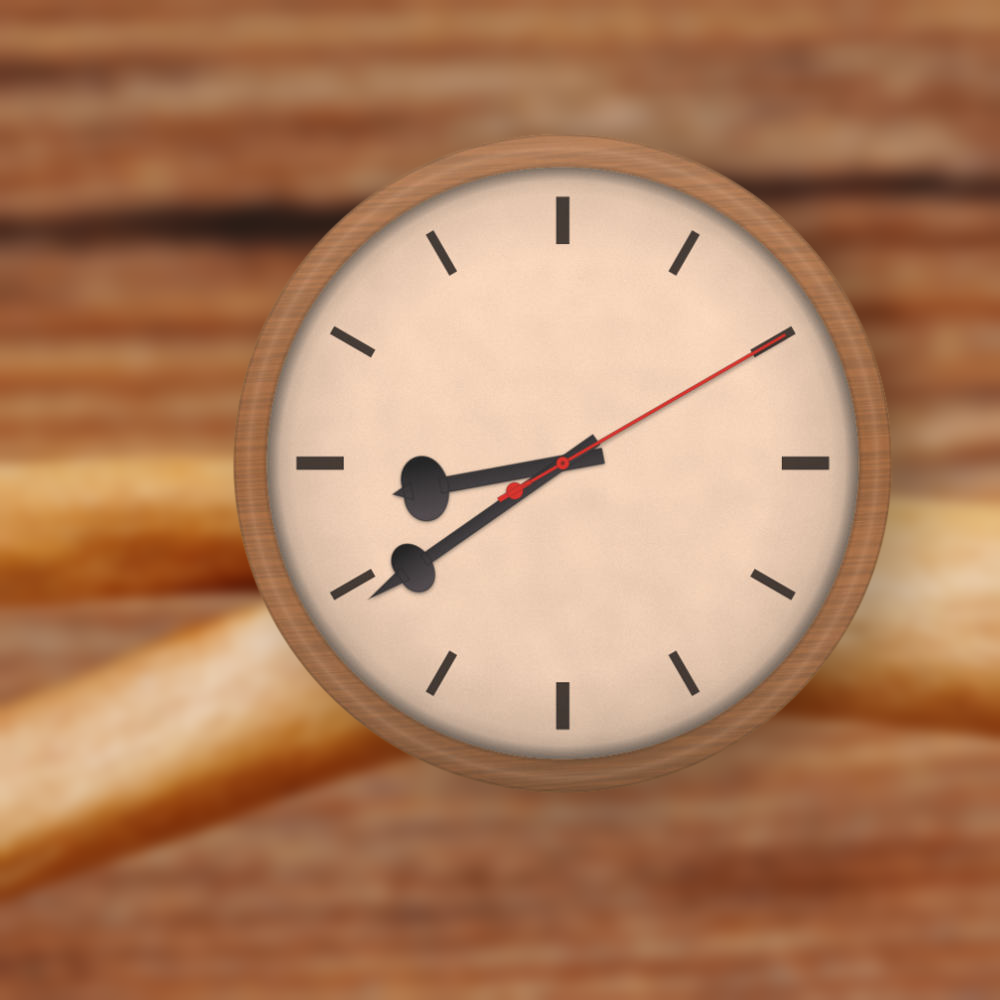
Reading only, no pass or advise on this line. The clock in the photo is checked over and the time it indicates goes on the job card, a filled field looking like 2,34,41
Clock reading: 8,39,10
